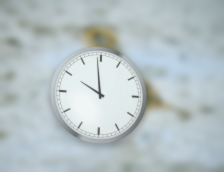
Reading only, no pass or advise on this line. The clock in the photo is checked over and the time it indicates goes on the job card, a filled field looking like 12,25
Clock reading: 9,59
